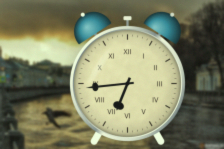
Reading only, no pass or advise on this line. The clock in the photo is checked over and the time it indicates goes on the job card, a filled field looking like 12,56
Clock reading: 6,44
